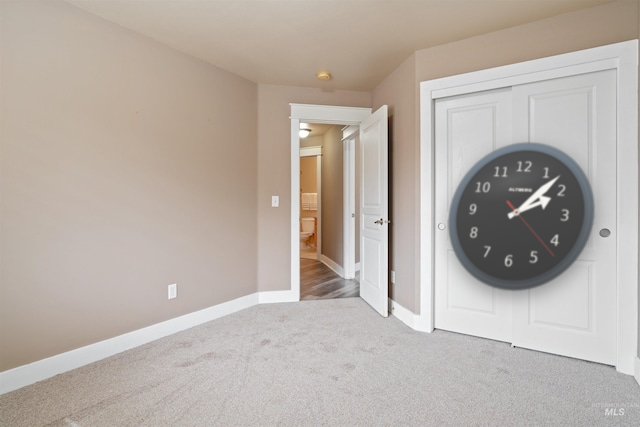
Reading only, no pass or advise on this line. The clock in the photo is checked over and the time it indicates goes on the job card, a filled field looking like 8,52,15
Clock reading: 2,07,22
